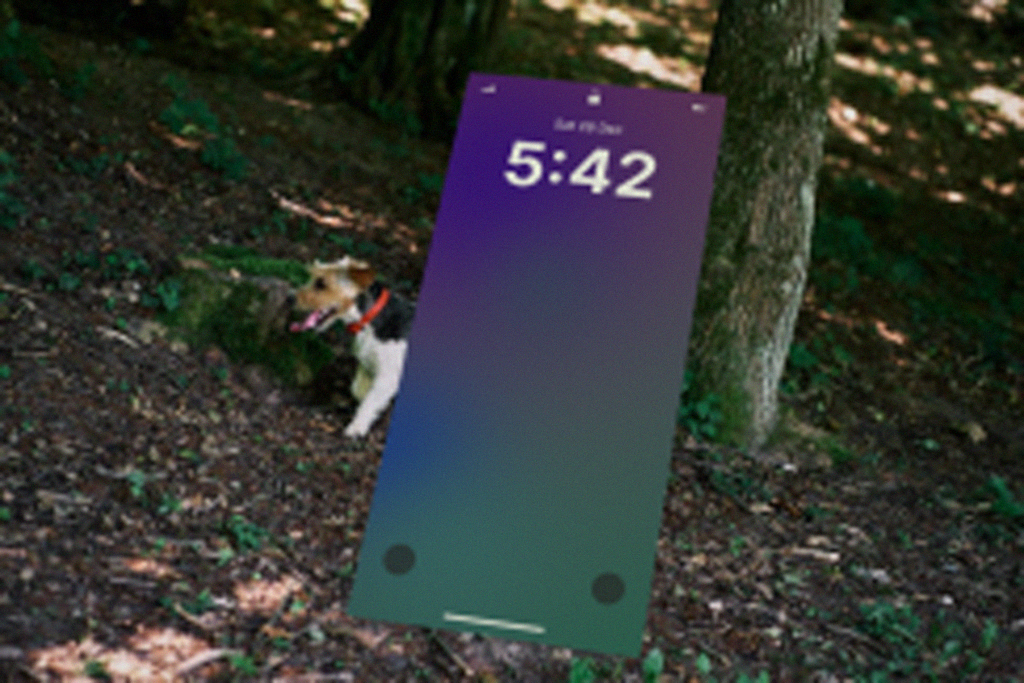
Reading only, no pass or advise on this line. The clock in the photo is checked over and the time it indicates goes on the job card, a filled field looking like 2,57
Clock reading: 5,42
